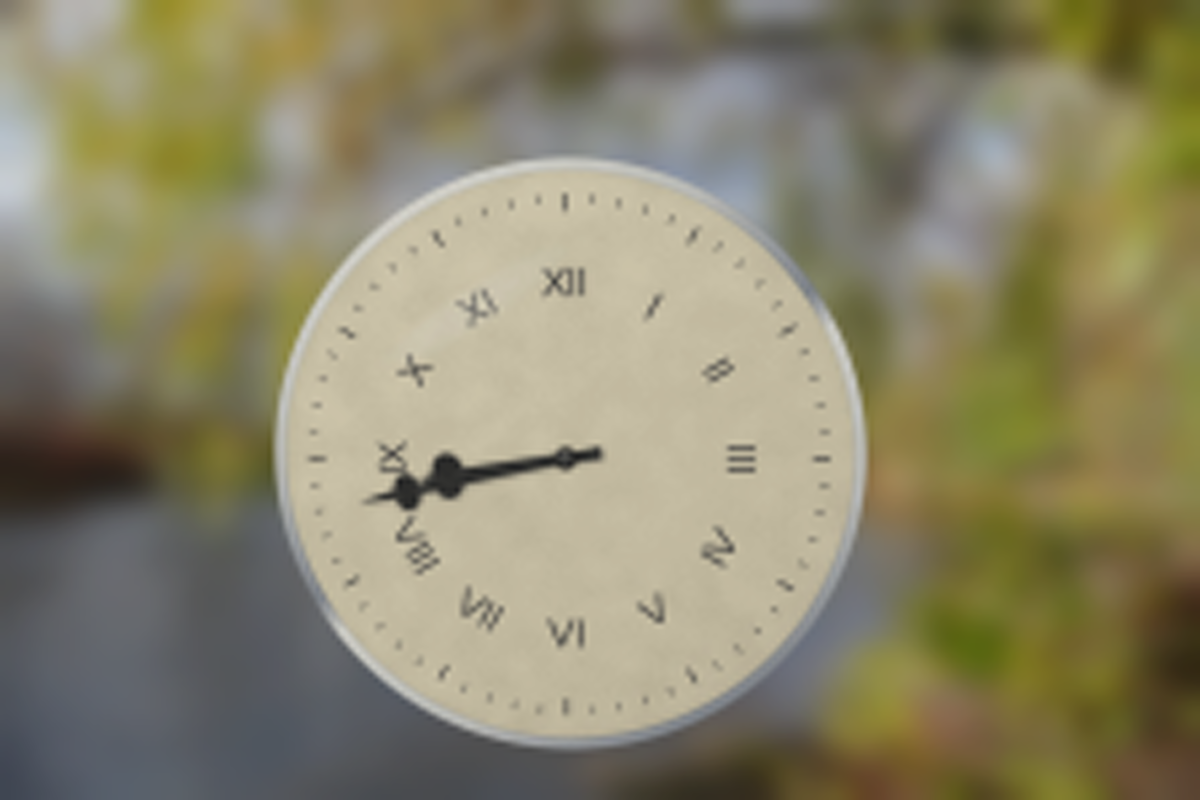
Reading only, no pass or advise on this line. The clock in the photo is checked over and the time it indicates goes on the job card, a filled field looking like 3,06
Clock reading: 8,43
